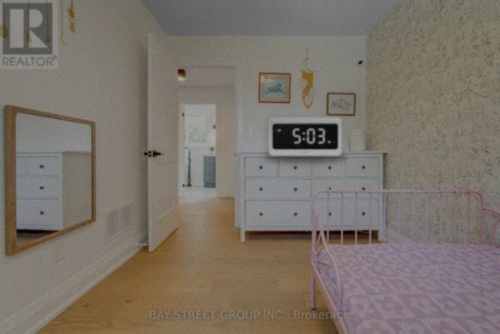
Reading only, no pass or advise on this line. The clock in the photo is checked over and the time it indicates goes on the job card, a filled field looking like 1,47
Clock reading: 5,03
